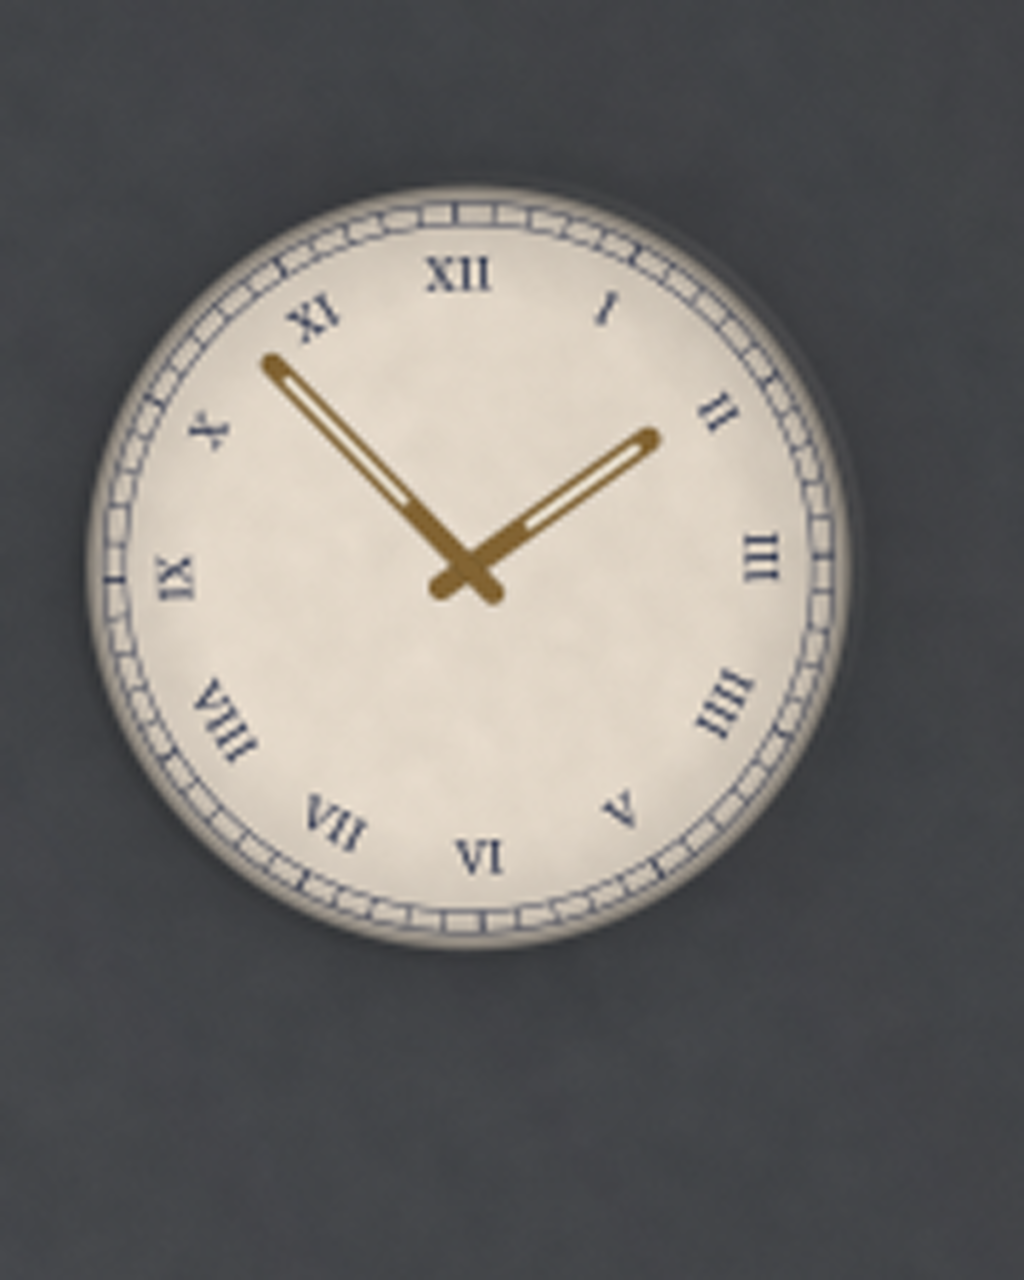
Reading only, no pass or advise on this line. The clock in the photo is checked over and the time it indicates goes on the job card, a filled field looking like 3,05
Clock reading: 1,53
